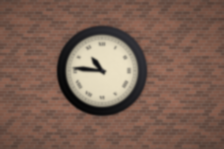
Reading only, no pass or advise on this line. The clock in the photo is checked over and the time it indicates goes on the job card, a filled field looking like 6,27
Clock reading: 10,46
